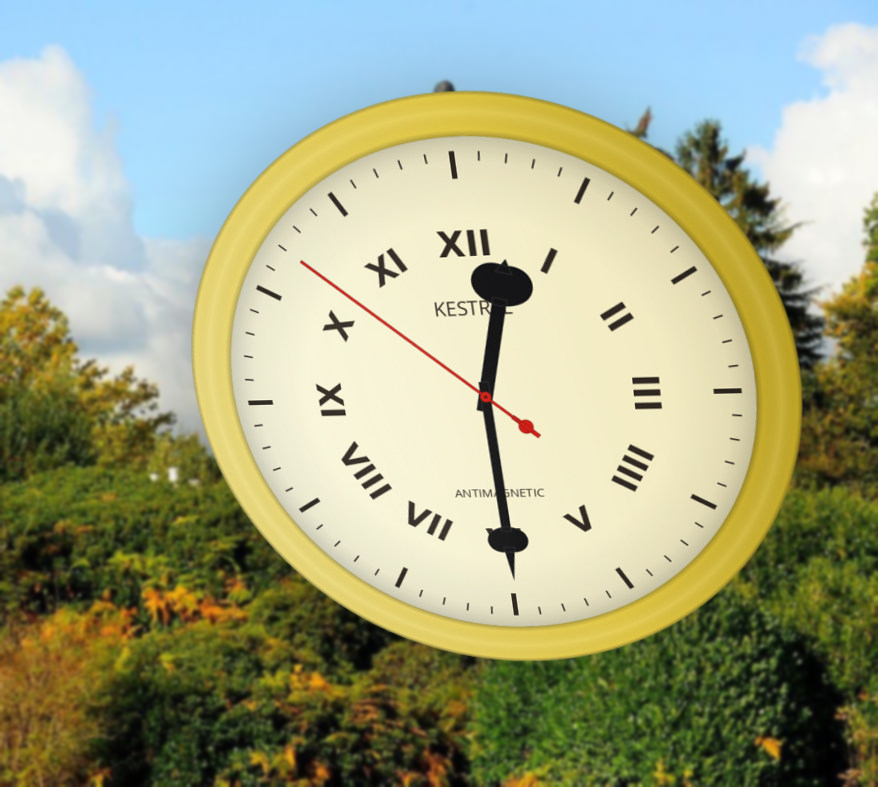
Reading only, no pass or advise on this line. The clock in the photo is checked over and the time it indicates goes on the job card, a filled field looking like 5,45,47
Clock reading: 12,29,52
